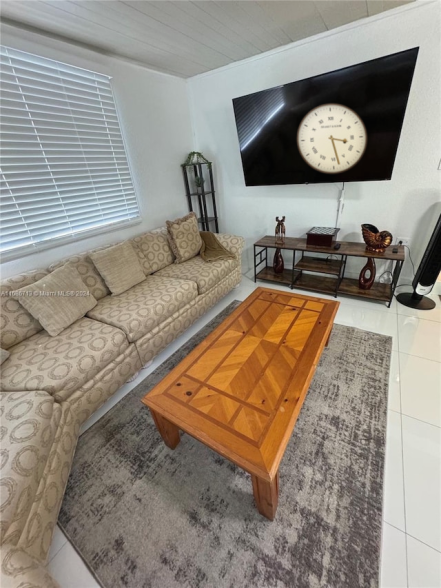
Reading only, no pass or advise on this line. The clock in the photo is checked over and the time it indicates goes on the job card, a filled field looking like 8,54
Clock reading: 3,28
